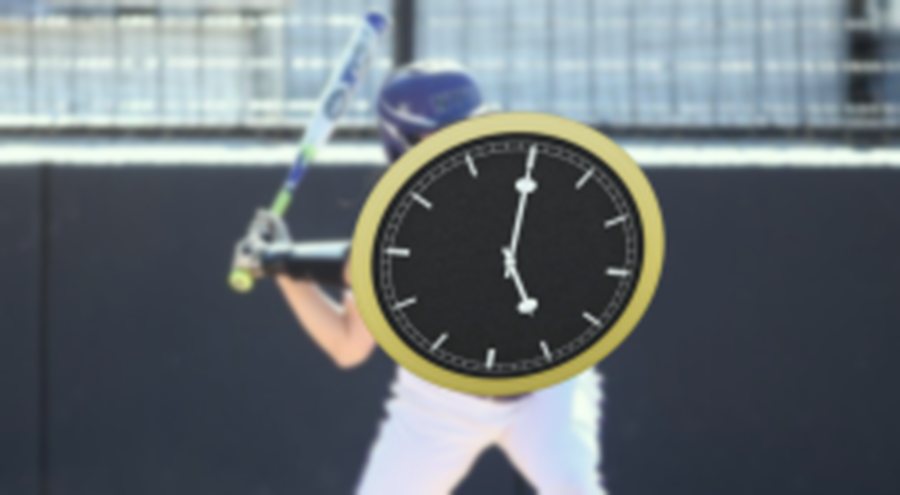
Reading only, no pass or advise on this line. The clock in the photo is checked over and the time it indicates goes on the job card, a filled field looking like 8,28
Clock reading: 5,00
